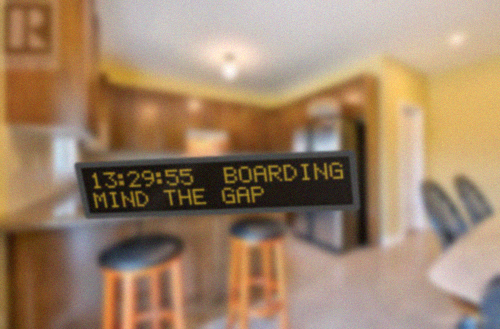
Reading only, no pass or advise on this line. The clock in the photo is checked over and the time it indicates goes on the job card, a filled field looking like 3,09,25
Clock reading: 13,29,55
